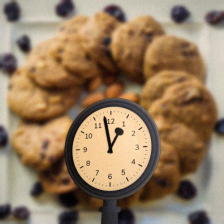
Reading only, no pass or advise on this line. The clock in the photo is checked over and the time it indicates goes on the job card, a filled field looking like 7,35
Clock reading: 12,58
